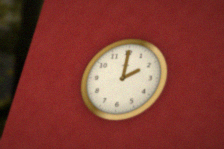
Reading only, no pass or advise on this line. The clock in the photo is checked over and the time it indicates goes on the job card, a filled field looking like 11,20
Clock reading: 2,00
